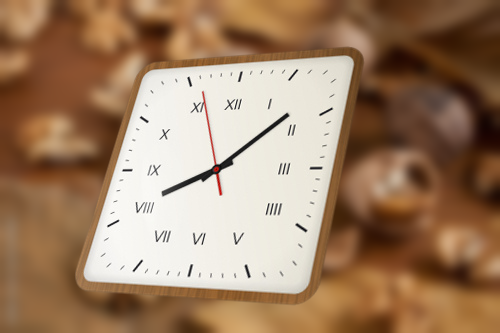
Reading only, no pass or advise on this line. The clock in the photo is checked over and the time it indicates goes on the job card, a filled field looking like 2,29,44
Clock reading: 8,07,56
